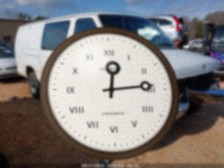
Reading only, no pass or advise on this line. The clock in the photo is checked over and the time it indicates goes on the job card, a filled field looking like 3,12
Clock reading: 12,14
